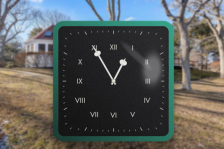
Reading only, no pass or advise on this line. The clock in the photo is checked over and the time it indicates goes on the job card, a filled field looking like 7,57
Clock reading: 12,55
